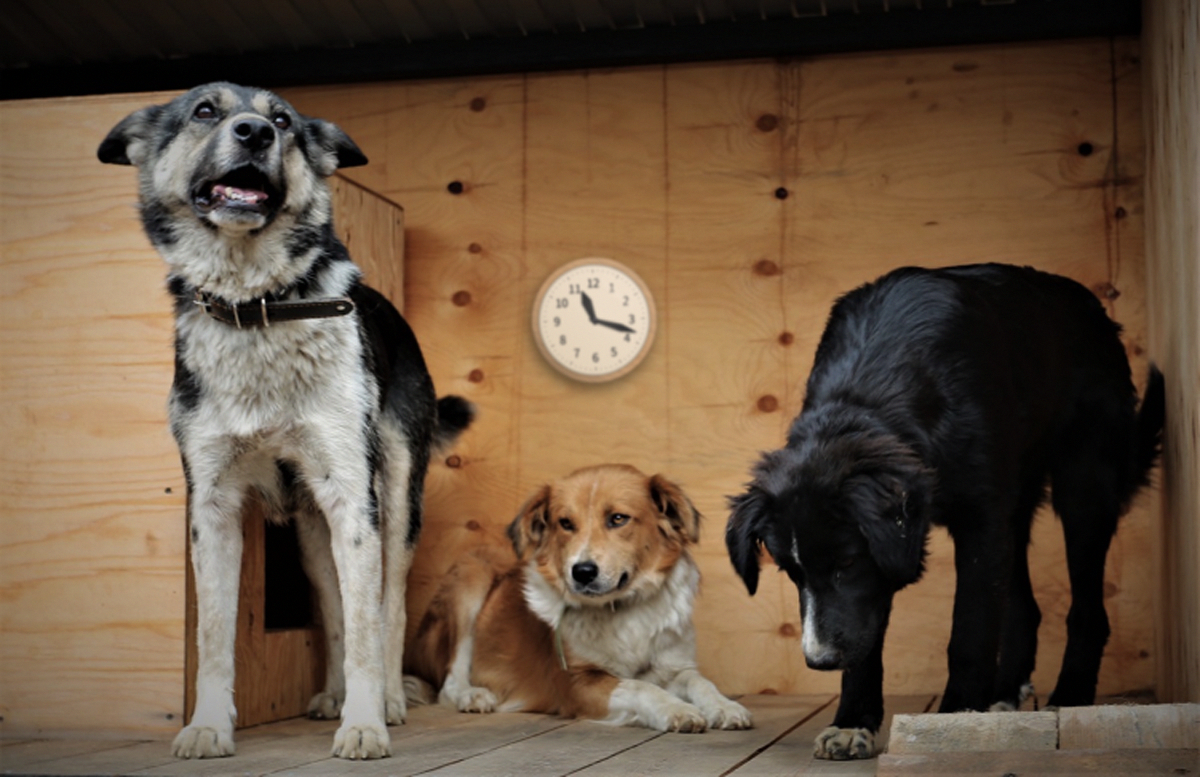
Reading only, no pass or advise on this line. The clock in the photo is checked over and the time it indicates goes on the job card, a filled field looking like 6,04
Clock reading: 11,18
